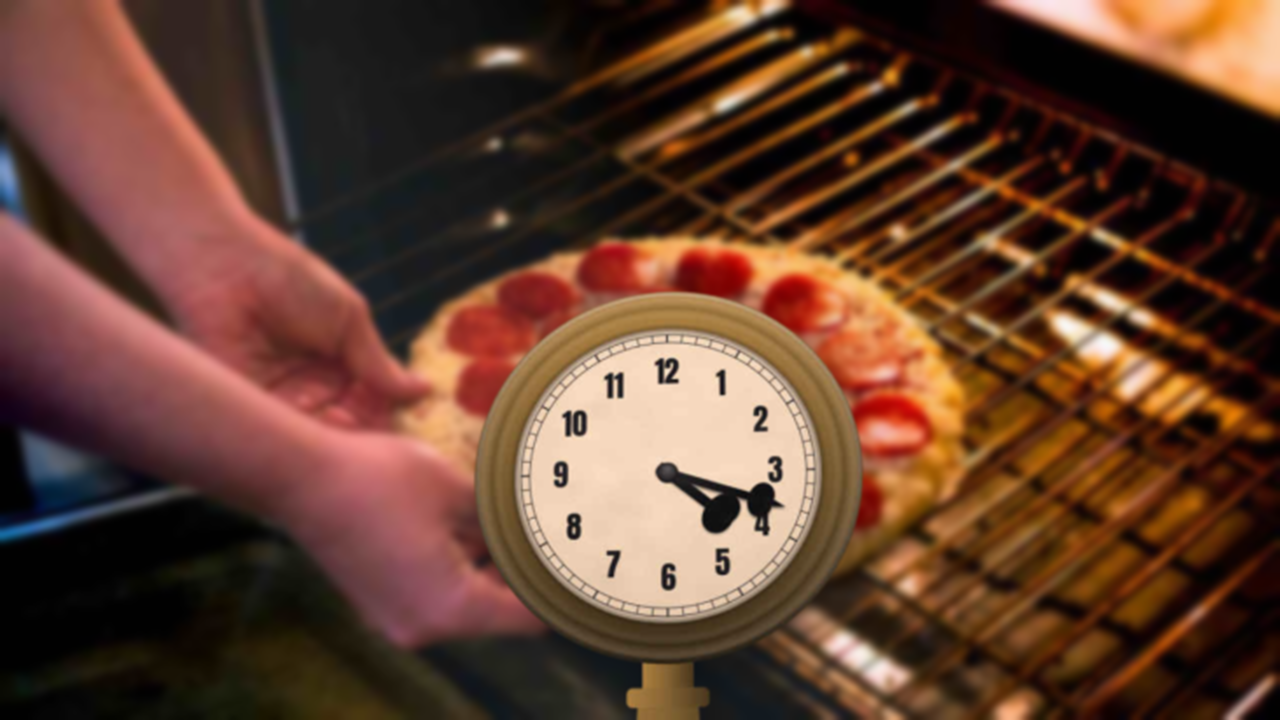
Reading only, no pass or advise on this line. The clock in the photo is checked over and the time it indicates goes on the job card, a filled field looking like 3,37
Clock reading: 4,18
